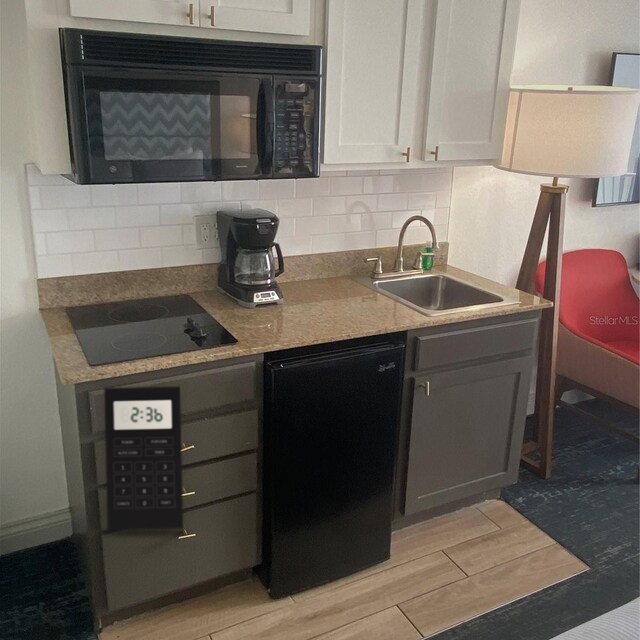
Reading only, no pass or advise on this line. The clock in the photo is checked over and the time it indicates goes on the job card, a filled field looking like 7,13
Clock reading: 2,36
